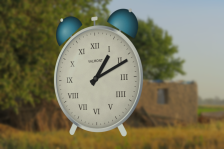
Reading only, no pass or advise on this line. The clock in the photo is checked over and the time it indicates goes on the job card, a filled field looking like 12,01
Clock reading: 1,11
